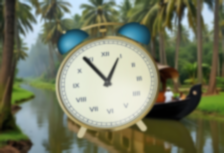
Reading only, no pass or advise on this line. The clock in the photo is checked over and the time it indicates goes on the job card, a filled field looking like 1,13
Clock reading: 12,54
